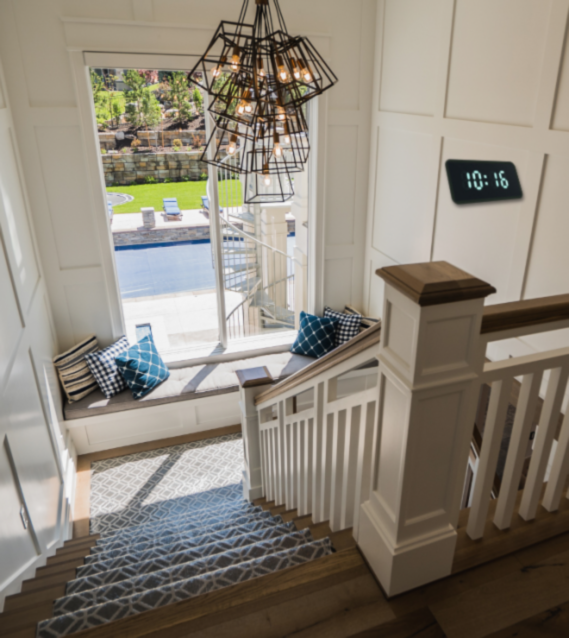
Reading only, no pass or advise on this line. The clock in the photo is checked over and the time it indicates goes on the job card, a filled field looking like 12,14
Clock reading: 10,16
